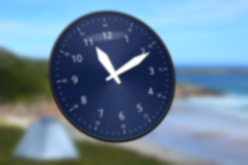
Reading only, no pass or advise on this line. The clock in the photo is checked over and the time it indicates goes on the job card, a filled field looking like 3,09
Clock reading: 11,11
